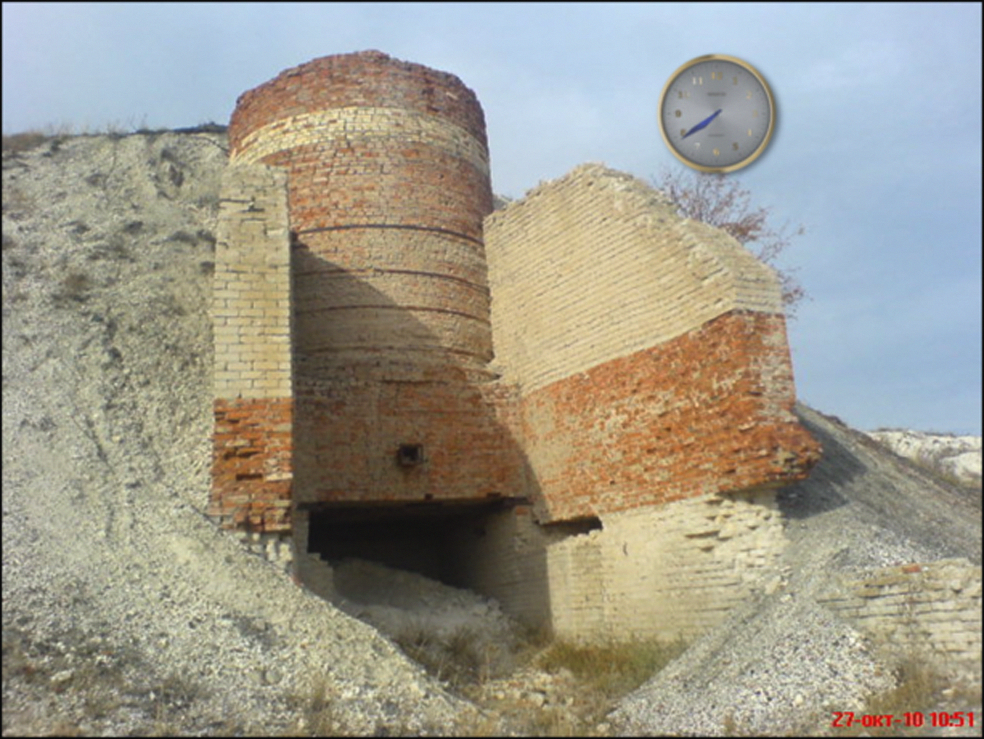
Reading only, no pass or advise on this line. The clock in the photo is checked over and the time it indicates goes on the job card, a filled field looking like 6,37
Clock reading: 7,39
